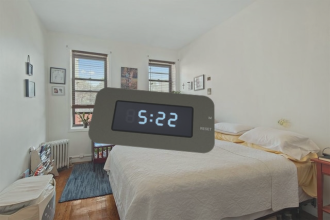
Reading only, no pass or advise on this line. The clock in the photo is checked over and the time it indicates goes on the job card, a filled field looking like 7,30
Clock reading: 5,22
